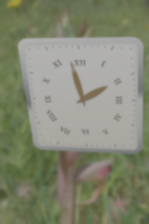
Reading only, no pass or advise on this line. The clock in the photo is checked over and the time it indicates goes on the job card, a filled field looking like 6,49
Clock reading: 1,58
